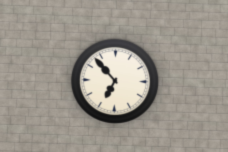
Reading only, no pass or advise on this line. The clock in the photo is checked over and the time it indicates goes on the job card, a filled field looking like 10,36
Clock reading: 6,53
